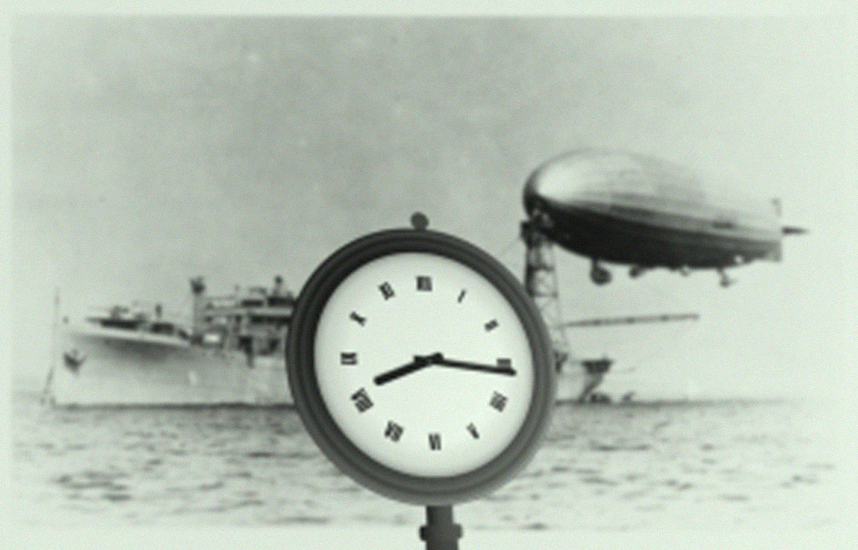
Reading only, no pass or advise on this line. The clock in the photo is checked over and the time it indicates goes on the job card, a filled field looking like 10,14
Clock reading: 8,16
